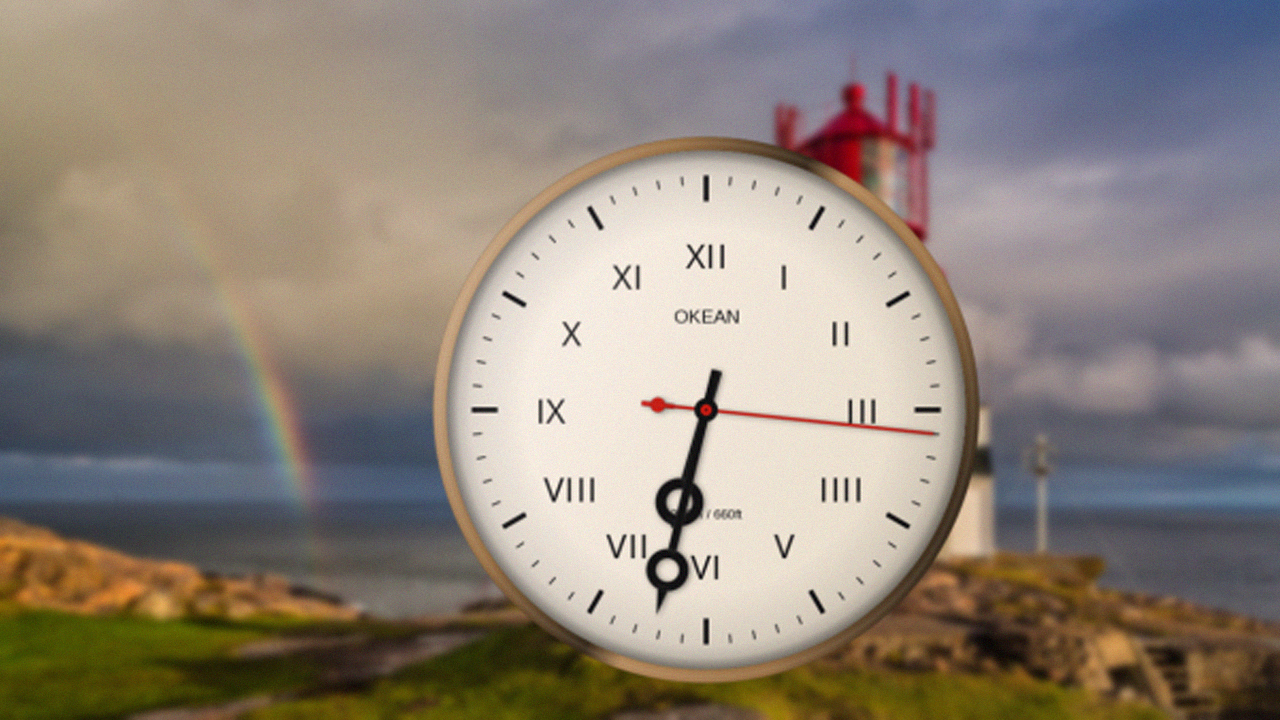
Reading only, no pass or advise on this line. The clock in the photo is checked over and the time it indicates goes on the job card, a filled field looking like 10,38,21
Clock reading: 6,32,16
